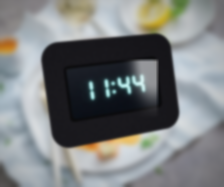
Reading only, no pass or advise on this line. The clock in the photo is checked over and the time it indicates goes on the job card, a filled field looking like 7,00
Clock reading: 11,44
